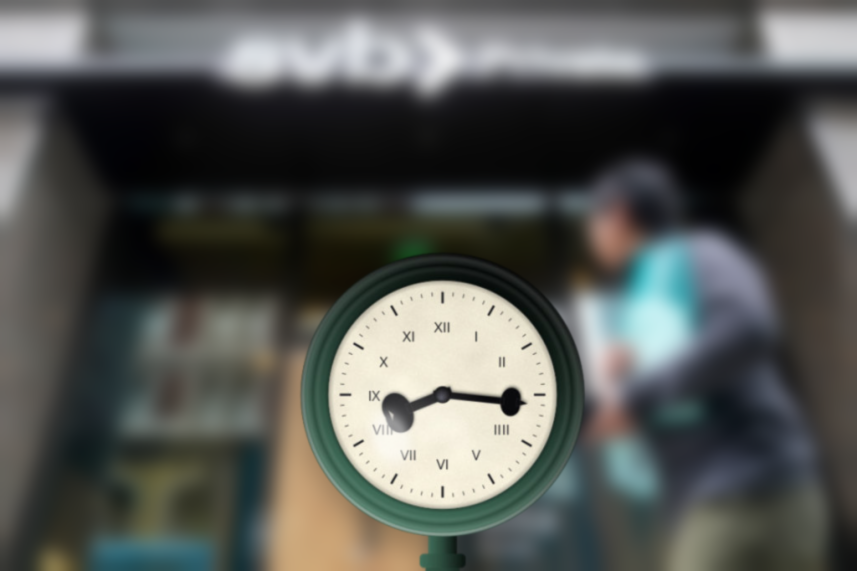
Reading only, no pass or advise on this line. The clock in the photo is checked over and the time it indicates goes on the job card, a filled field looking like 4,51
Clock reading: 8,16
